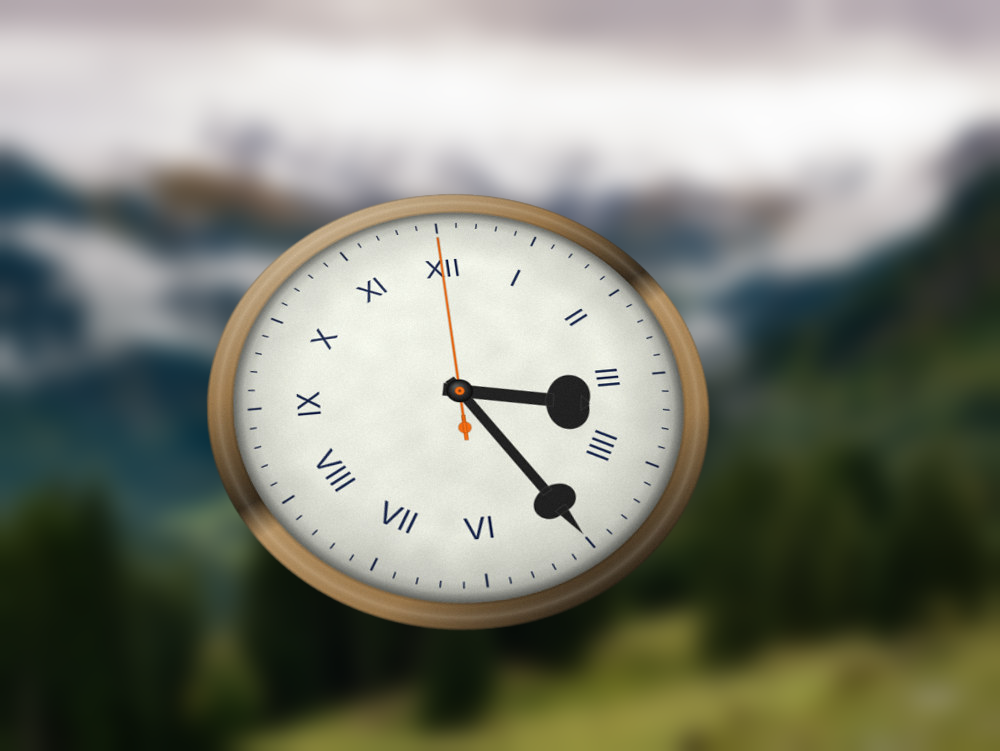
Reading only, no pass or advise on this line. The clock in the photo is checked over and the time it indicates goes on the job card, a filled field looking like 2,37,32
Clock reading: 3,25,00
